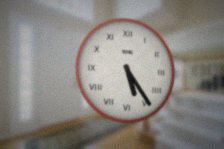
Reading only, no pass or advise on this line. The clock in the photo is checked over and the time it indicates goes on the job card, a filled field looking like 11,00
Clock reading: 5,24
